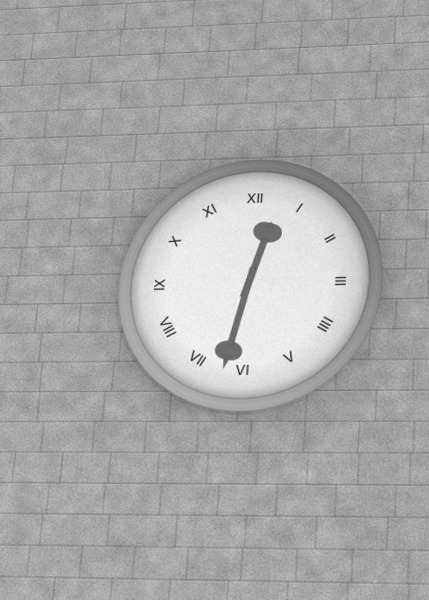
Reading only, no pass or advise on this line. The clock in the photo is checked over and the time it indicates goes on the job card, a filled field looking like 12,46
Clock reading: 12,32
